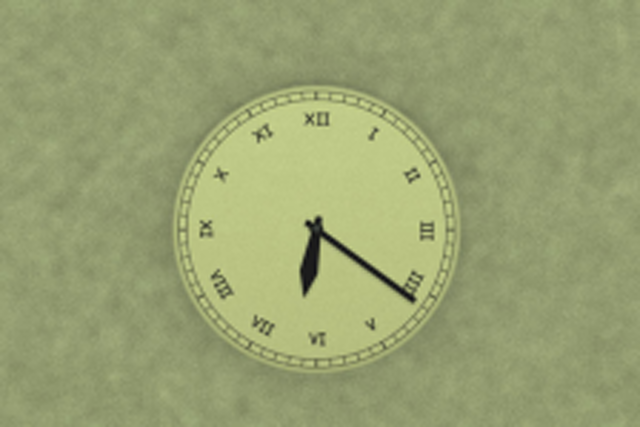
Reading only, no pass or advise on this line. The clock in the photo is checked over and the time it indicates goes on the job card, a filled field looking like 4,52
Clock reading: 6,21
